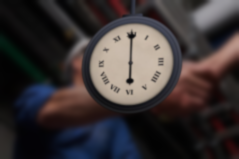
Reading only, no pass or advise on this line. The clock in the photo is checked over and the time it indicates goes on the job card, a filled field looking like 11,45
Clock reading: 6,00
